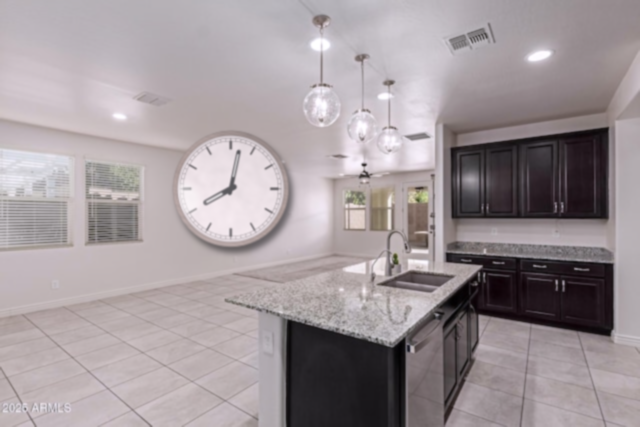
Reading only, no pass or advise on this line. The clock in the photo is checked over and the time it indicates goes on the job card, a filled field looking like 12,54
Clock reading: 8,02
